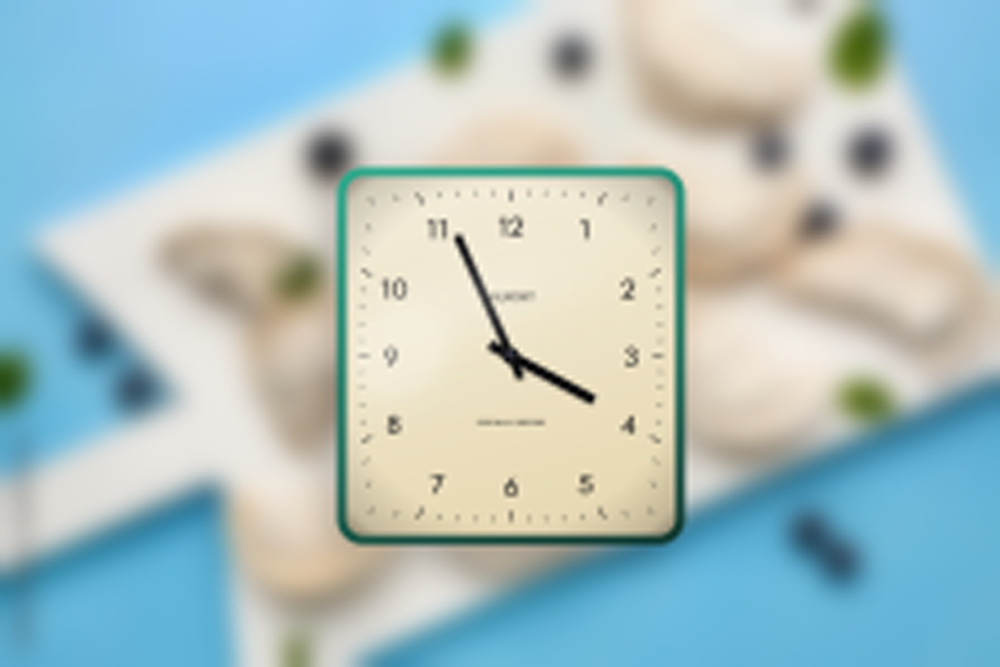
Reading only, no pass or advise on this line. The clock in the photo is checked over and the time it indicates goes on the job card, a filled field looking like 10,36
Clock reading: 3,56
